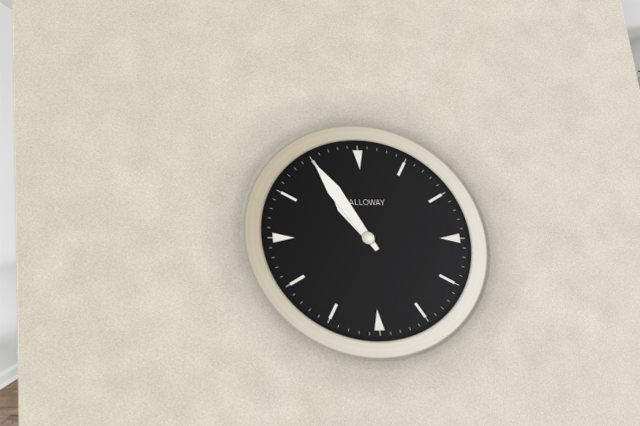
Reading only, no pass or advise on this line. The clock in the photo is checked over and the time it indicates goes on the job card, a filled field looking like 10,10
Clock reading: 10,55
